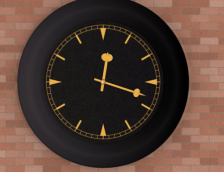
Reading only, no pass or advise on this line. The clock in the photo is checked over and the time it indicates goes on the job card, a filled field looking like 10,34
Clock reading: 12,18
